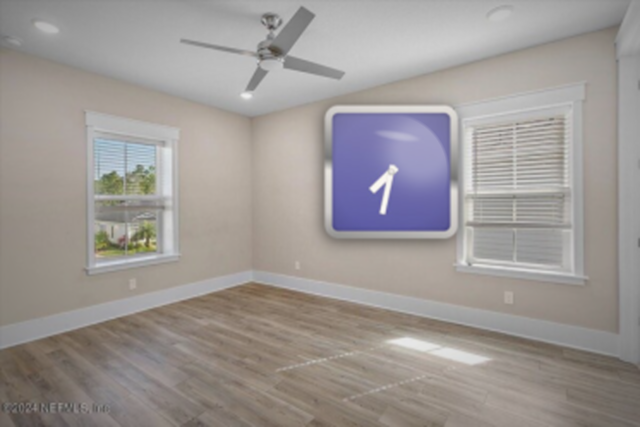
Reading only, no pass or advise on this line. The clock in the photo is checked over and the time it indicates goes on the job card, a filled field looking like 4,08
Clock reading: 7,32
